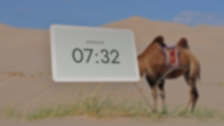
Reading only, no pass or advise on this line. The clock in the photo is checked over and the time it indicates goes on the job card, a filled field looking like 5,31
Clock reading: 7,32
